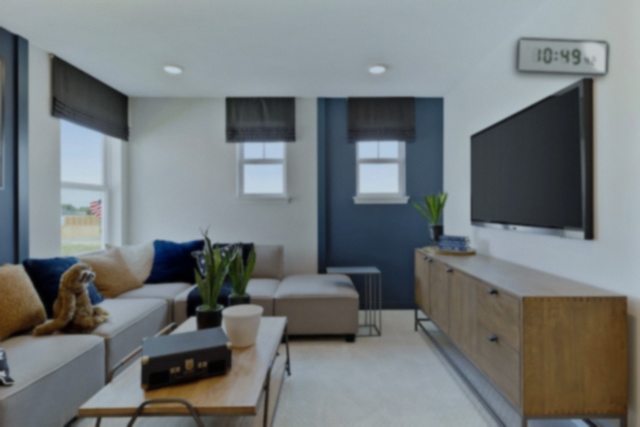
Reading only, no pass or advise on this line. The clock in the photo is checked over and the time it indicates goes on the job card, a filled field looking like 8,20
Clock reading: 10,49
